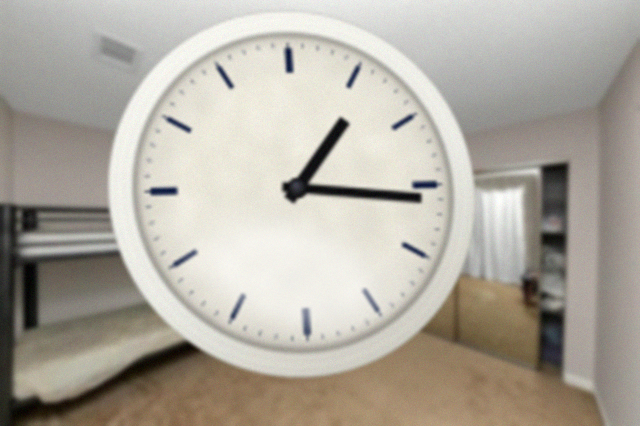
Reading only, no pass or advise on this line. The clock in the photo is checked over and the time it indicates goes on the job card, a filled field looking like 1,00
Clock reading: 1,16
